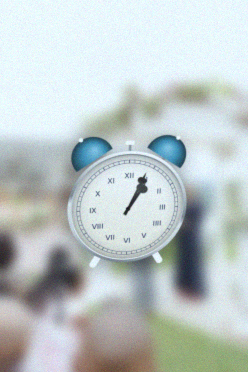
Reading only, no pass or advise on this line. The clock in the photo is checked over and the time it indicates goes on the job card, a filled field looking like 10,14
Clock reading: 1,04
